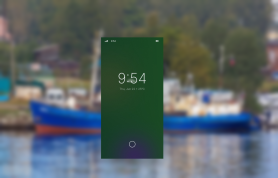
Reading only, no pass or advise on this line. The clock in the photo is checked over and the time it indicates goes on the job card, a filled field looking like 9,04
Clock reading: 9,54
